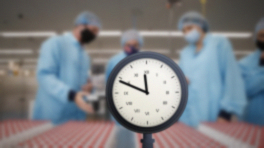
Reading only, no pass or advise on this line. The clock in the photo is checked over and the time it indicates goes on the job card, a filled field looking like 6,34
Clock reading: 11,49
